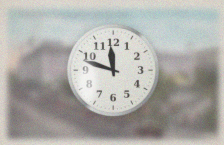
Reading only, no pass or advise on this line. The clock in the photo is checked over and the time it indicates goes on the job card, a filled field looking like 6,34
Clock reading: 11,48
